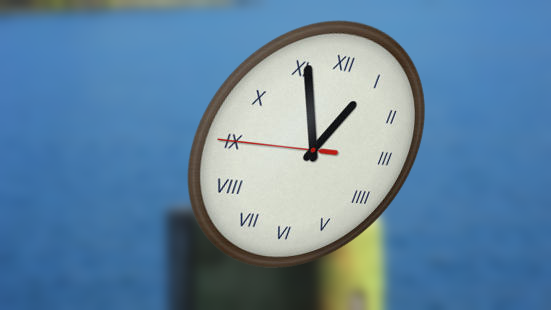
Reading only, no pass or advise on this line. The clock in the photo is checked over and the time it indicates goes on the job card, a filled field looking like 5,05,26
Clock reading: 12,55,45
